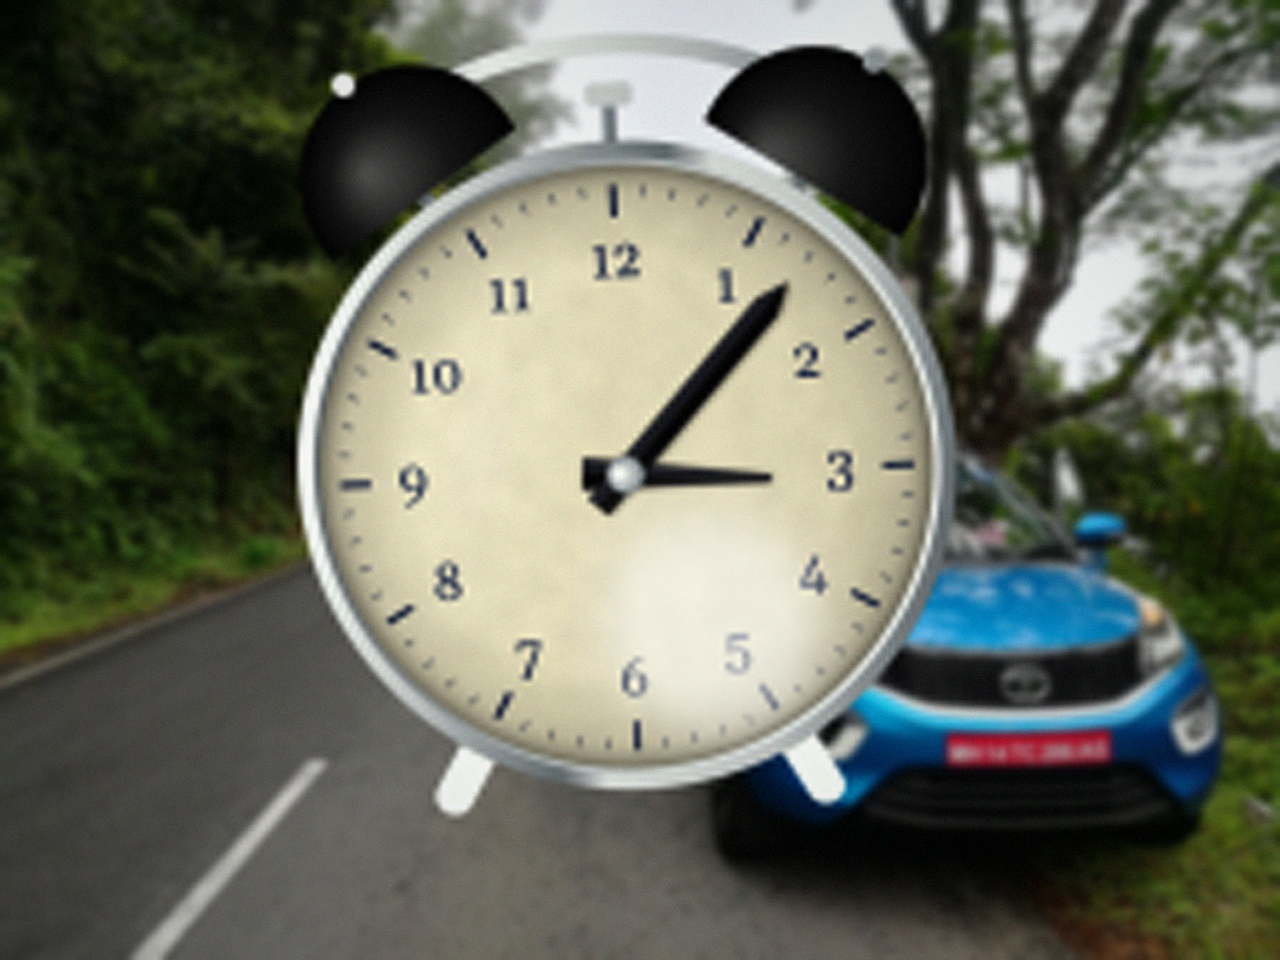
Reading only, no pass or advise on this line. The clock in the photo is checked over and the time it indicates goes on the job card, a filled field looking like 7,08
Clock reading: 3,07
